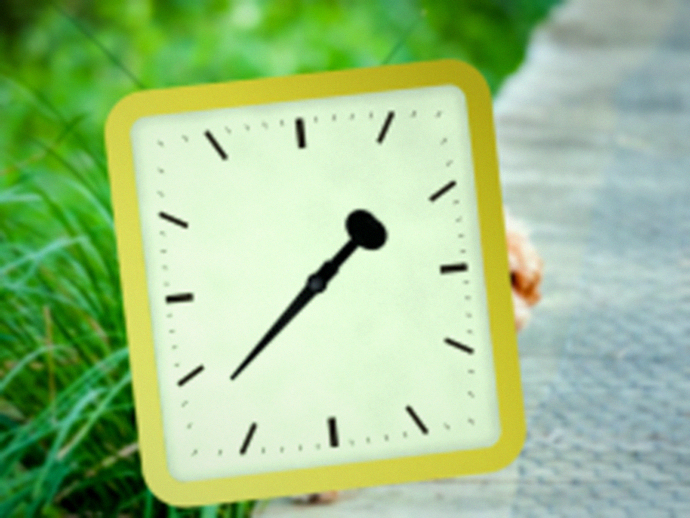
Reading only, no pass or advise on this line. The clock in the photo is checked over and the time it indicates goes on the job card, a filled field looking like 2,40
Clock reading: 1,38
